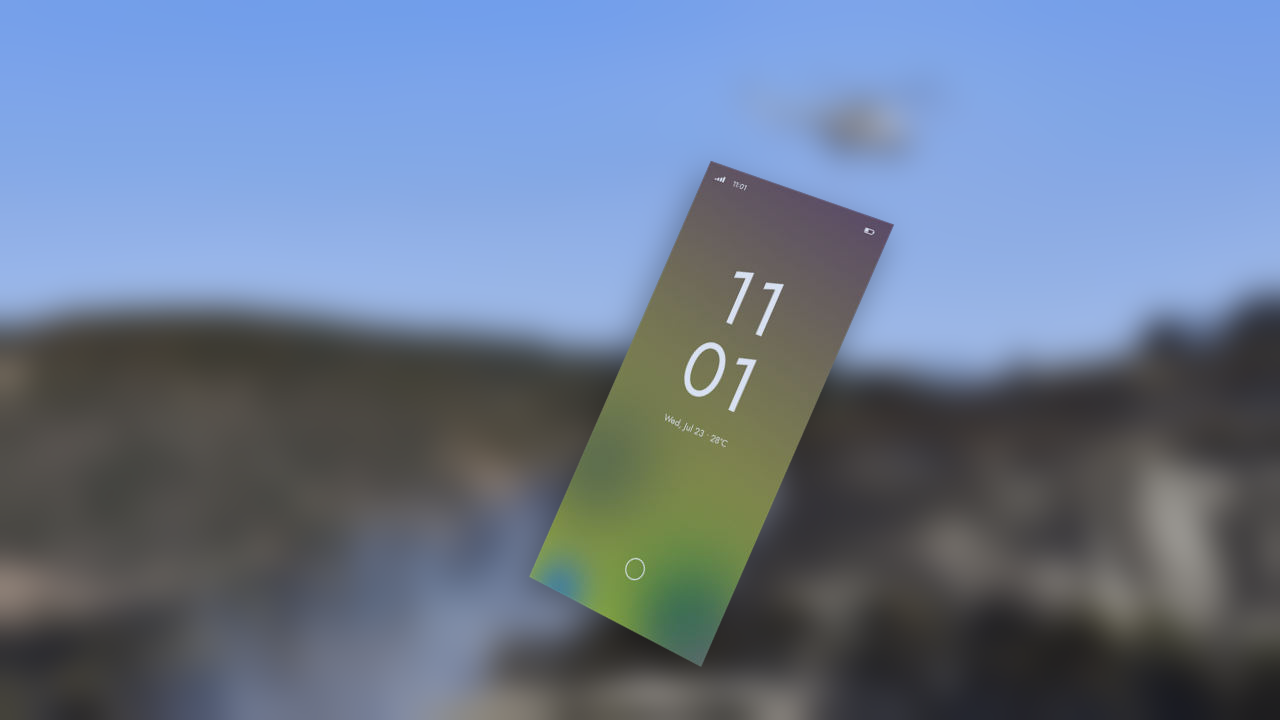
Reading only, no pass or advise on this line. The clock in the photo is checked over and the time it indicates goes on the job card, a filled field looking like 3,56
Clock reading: 11,01
